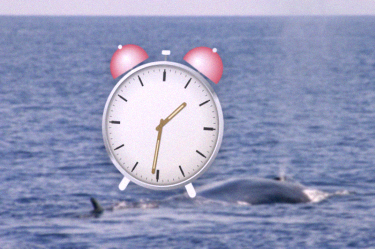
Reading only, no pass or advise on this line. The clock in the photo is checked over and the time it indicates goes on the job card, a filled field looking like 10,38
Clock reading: 1,31
